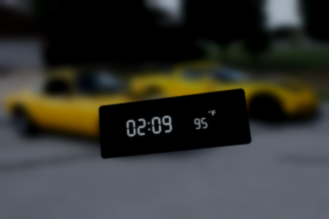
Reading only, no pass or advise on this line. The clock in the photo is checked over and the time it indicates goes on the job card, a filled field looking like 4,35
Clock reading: 2,09
